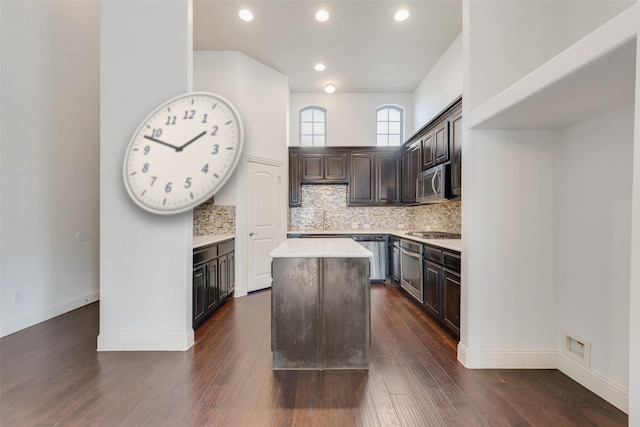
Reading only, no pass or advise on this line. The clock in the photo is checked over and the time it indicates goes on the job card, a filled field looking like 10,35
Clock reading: 1,48
